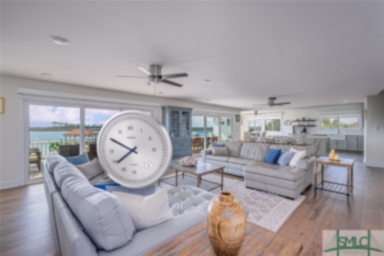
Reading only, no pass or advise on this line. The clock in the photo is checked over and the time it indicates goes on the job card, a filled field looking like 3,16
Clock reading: 7,50
